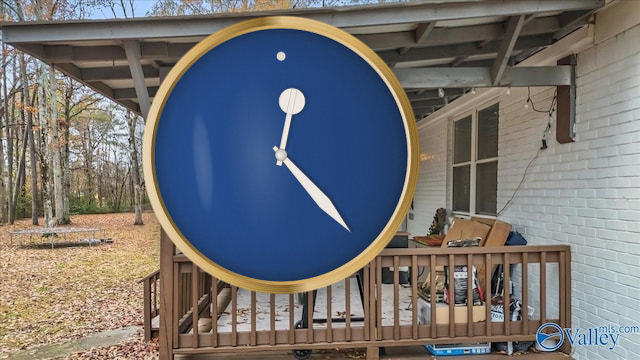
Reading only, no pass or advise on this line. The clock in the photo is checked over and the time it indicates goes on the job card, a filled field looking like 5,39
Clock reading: 12,23
